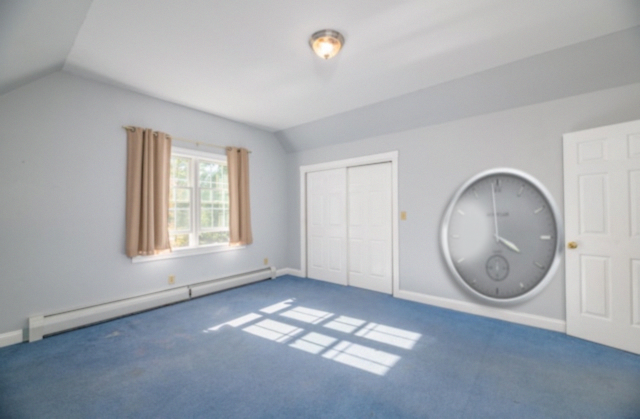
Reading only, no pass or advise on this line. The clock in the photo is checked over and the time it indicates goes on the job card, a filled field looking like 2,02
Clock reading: 3,59
